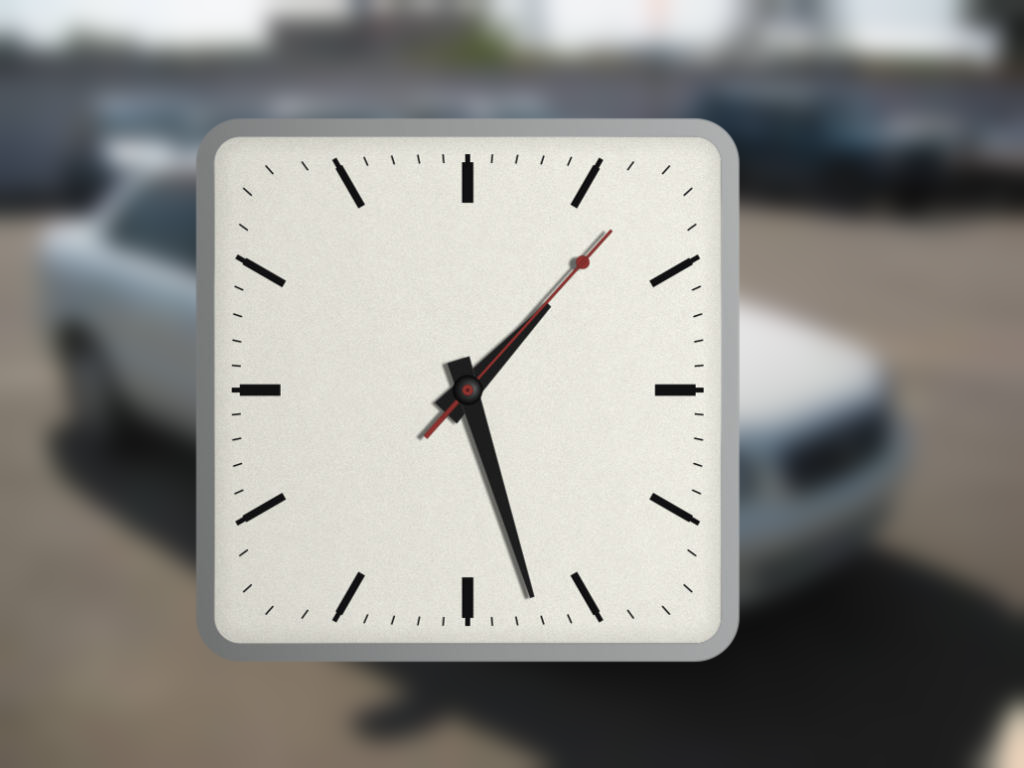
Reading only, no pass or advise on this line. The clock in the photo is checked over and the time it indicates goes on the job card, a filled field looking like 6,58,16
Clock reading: 1,27,07
